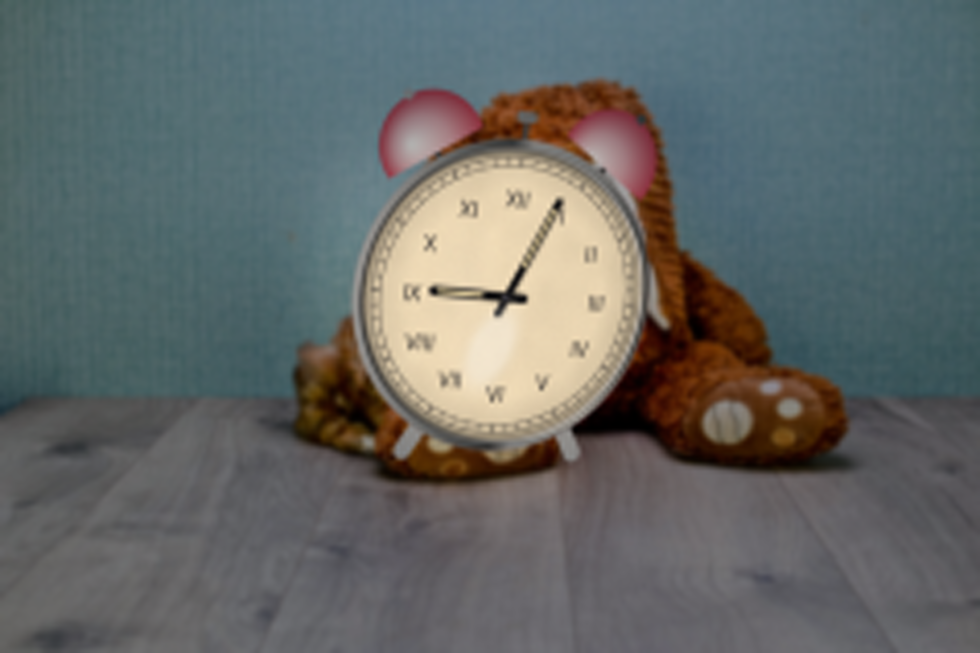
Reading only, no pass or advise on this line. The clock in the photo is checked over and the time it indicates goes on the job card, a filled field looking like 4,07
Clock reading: 9,04
